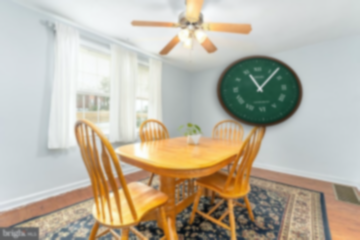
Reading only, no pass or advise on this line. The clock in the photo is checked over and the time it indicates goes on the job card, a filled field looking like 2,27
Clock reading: 11,07
